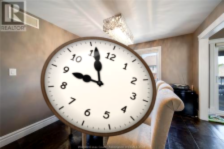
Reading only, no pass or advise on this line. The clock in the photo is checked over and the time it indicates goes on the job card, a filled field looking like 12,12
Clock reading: 8,56
